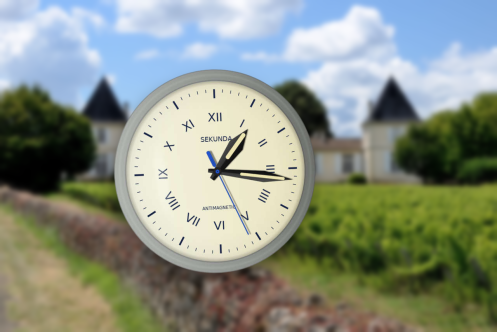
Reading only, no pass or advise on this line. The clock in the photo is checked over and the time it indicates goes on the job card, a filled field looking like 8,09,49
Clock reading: 1,16,26
